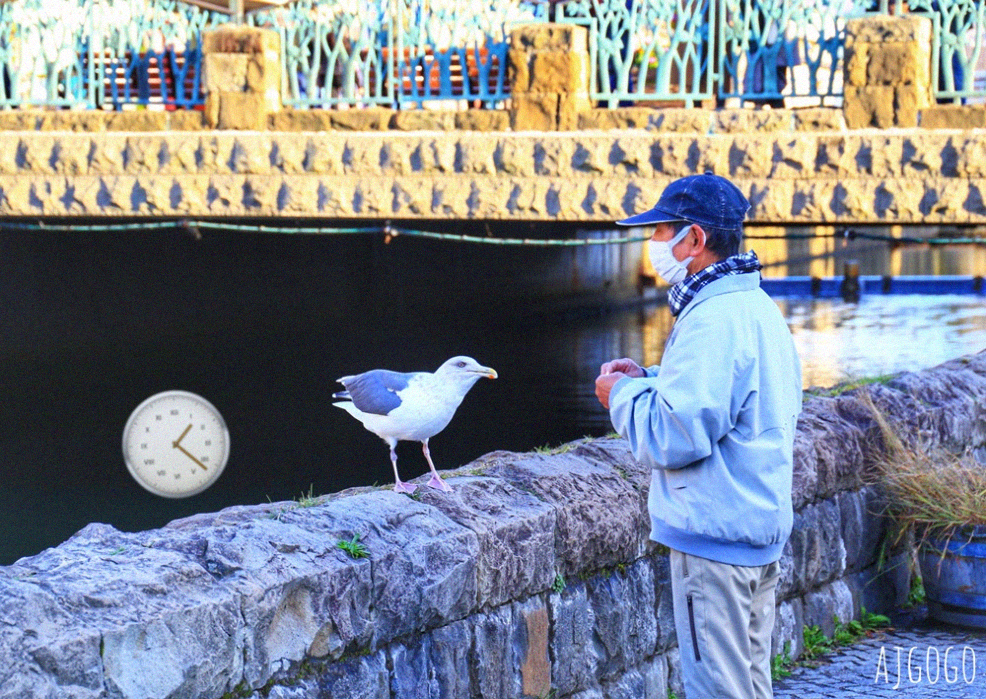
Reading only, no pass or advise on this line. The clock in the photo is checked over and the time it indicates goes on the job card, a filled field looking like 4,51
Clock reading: 1,22
